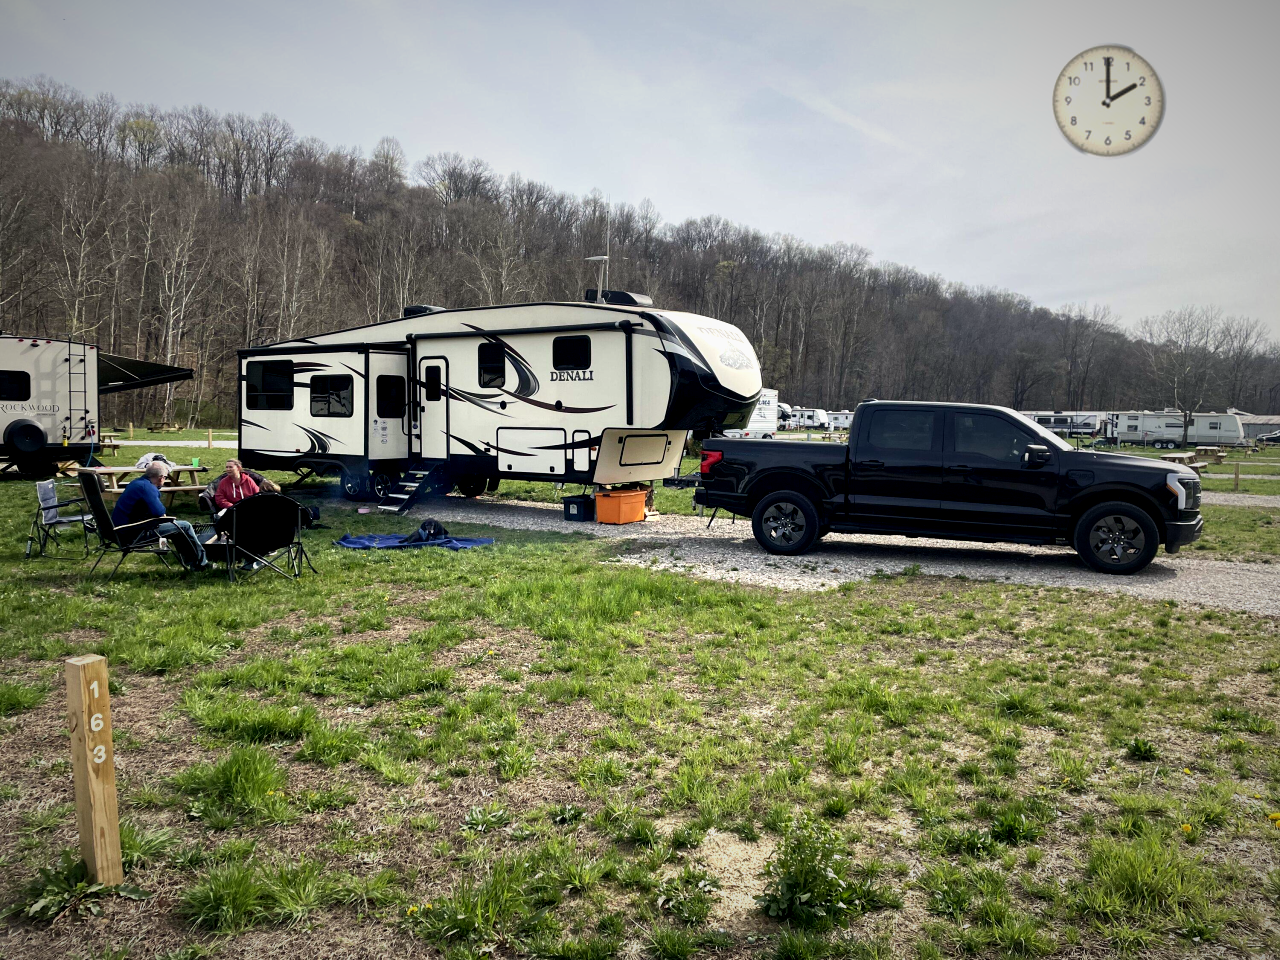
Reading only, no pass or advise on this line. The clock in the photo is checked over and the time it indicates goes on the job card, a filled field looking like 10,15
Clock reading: 2,00
